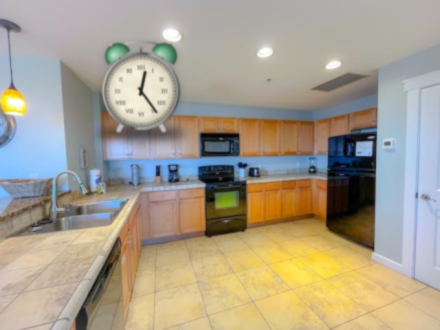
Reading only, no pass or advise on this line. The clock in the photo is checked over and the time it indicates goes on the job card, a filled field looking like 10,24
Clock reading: 12,24
